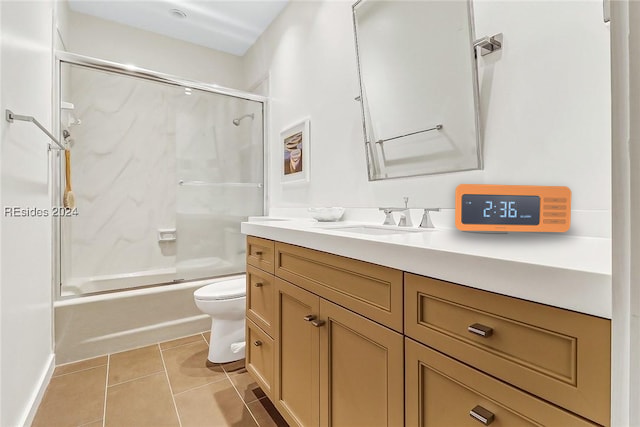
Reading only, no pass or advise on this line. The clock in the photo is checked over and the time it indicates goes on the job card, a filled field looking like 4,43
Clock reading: 2,36
